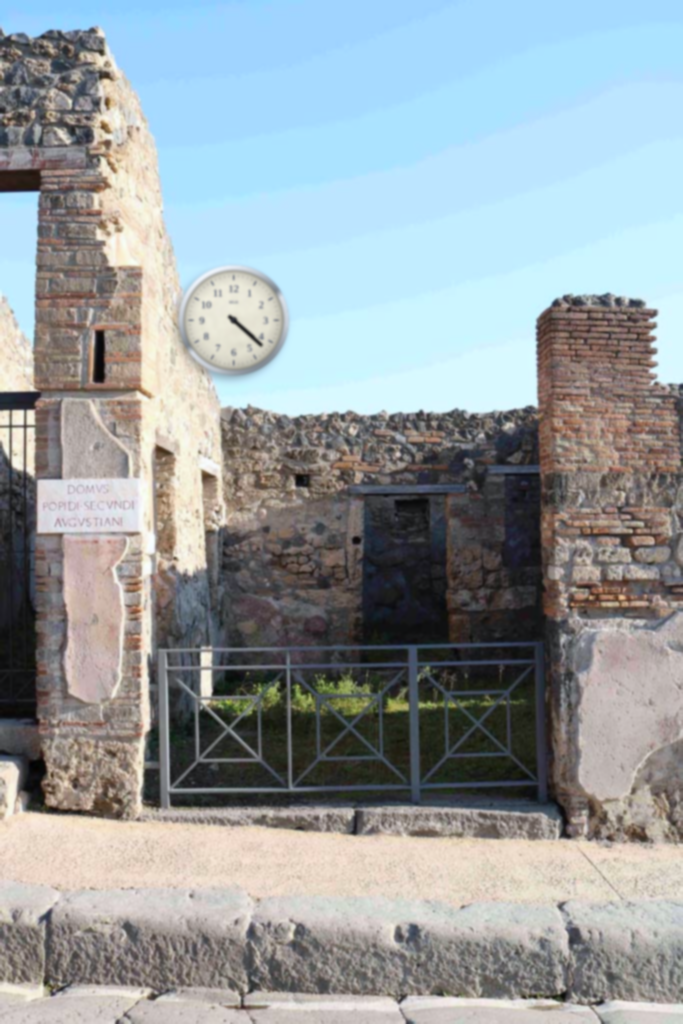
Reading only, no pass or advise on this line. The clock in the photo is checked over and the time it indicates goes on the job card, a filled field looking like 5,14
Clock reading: 4,22
